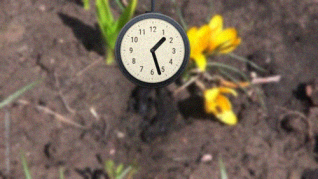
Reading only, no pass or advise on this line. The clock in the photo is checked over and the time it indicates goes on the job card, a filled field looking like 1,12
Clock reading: 1,27
